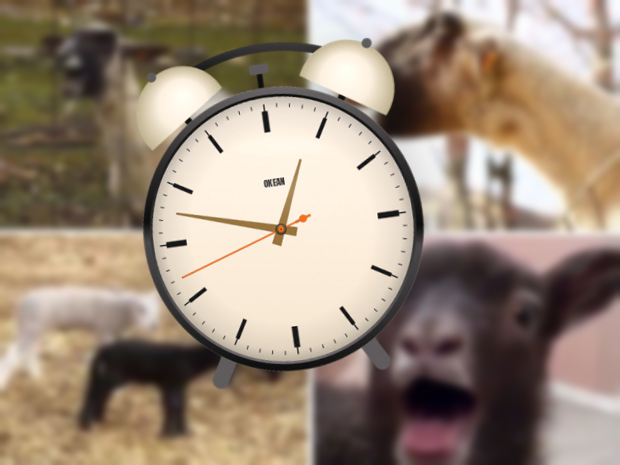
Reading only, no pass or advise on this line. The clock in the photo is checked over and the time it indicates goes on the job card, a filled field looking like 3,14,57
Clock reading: 12,47,42
